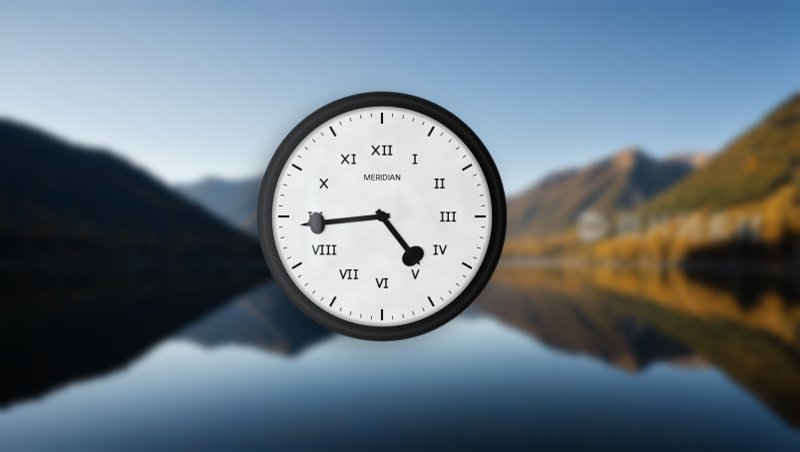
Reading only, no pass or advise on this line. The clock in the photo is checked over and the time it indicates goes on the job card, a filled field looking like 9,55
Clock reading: 4,44
